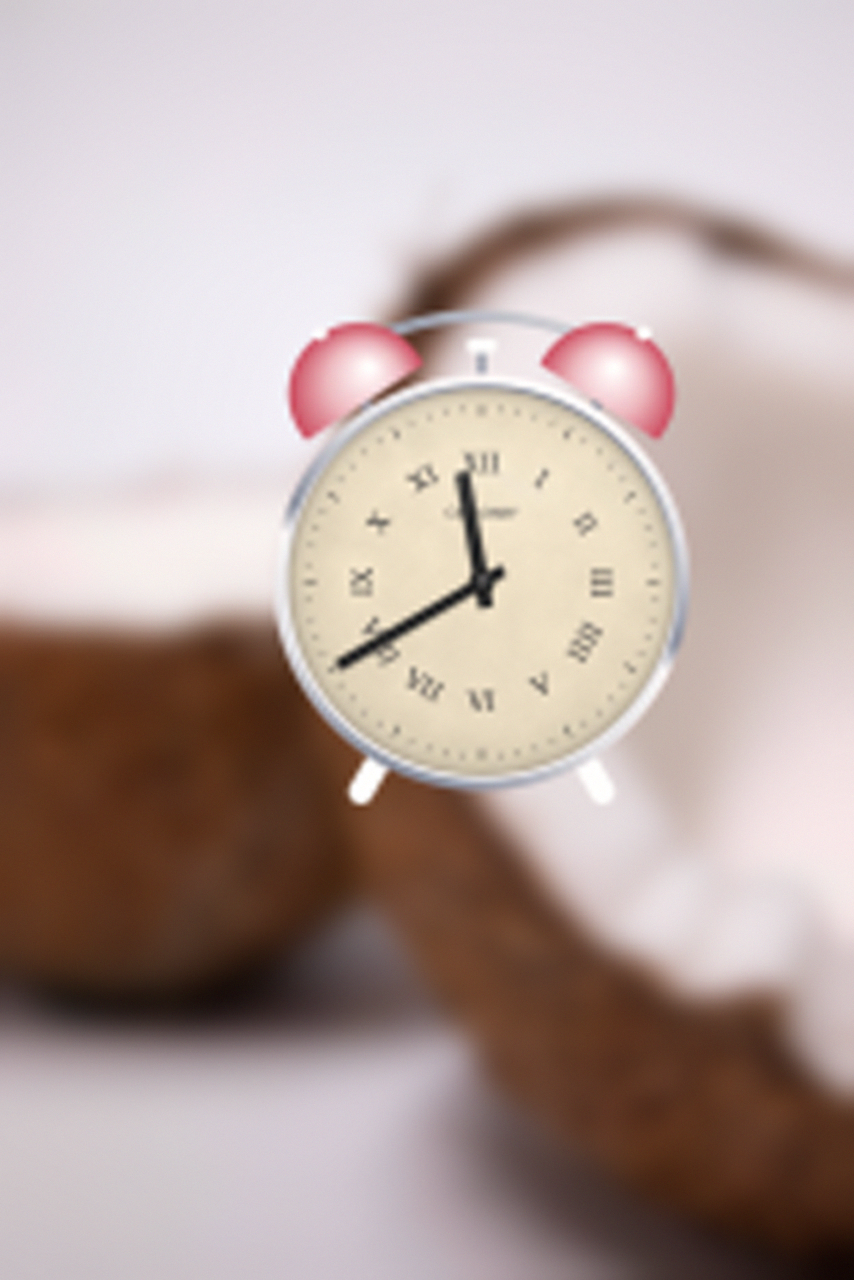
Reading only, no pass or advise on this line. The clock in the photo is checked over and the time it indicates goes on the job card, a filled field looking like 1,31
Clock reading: 11,40
